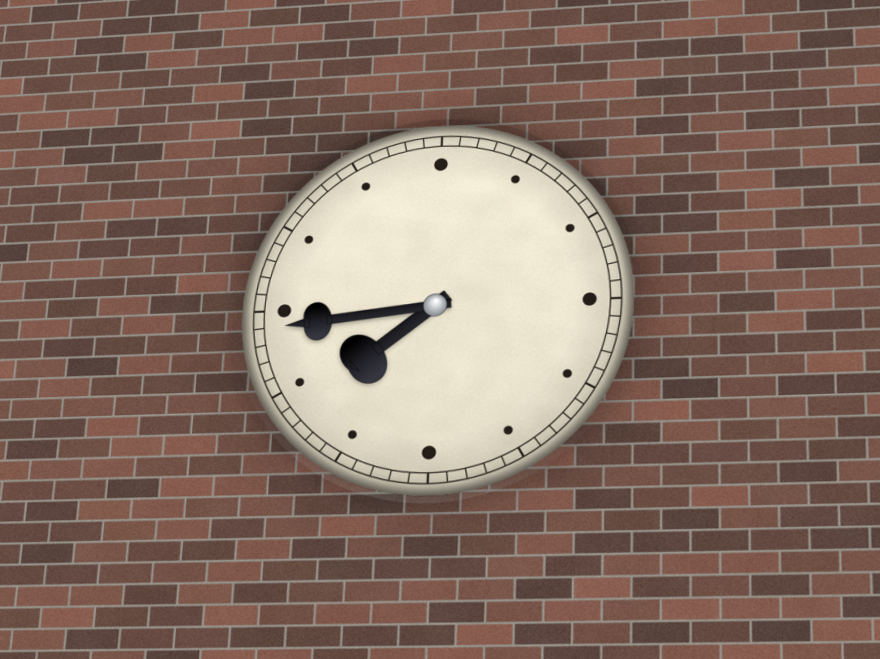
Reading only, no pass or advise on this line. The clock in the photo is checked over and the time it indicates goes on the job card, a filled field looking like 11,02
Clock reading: 7,44
